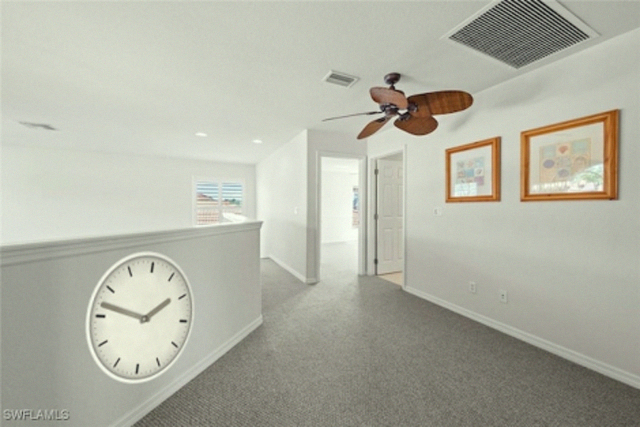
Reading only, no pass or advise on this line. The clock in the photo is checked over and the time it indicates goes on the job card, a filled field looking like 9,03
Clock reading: 1,47
